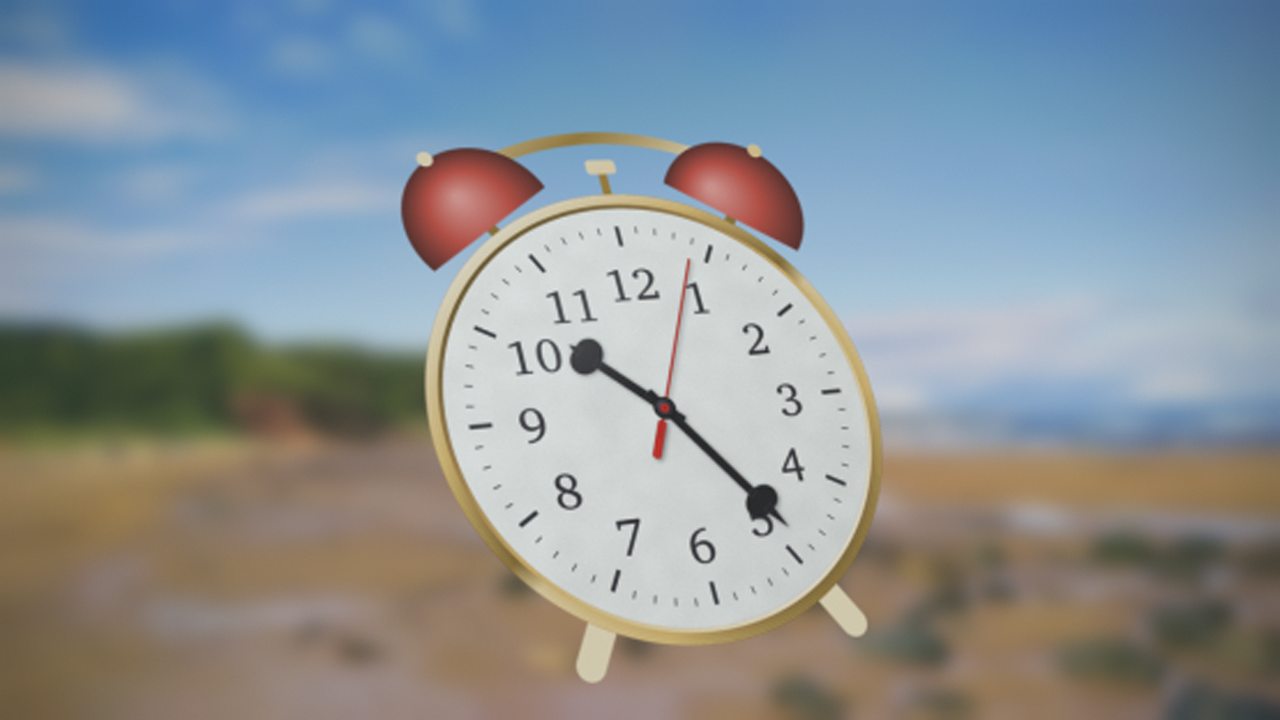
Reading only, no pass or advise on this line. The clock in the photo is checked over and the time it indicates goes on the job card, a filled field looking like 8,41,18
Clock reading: 10,24,04
